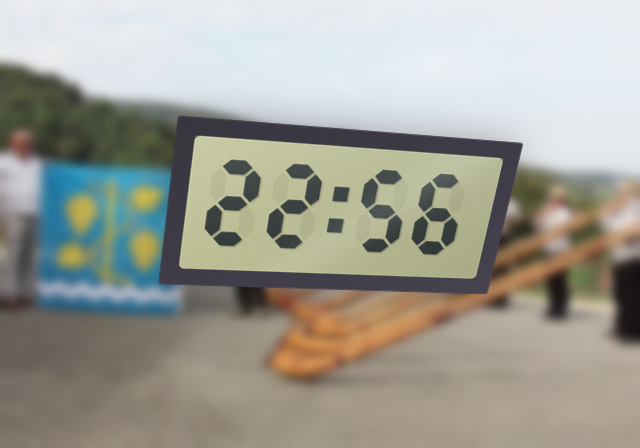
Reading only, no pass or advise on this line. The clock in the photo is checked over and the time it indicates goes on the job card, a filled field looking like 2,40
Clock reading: 22,56
